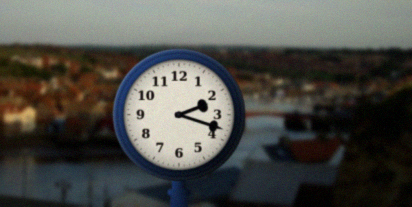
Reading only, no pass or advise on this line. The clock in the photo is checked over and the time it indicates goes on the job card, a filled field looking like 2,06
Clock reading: 2,18
